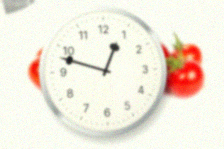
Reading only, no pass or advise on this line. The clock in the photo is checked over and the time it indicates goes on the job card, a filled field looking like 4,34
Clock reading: 12,48
